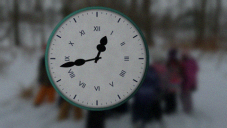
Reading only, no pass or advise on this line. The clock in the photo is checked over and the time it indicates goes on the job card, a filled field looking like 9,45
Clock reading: 12,43
